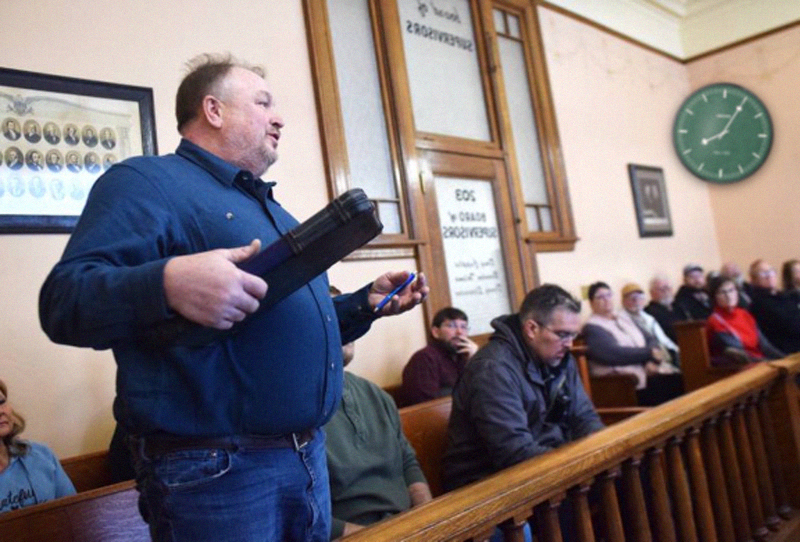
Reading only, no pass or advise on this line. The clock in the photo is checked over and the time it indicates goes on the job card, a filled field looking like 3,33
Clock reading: 8,05
